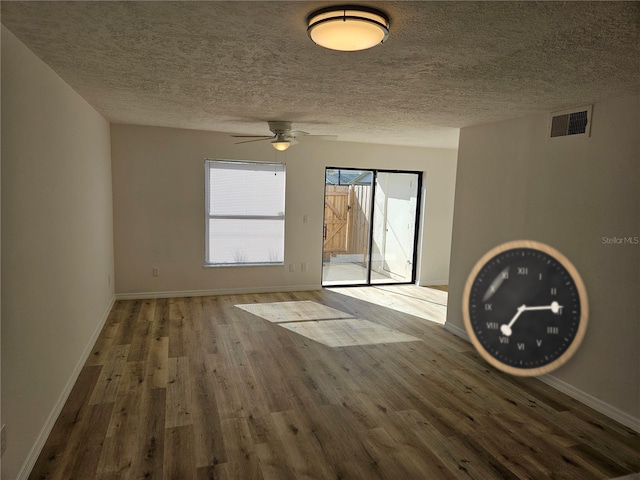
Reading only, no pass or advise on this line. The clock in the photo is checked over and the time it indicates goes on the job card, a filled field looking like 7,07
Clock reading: 7,14
